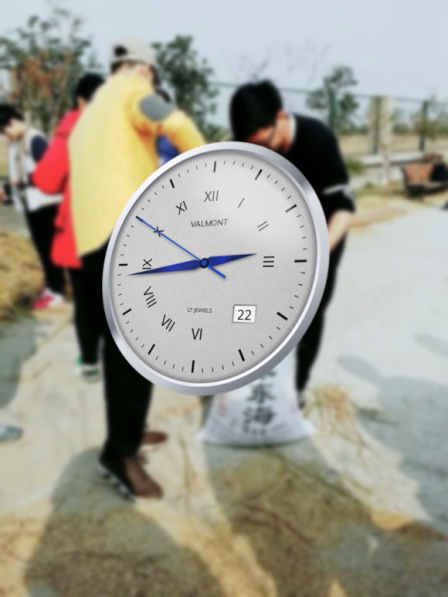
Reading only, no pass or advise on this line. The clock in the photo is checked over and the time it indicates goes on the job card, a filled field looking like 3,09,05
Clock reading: 2,43,50
